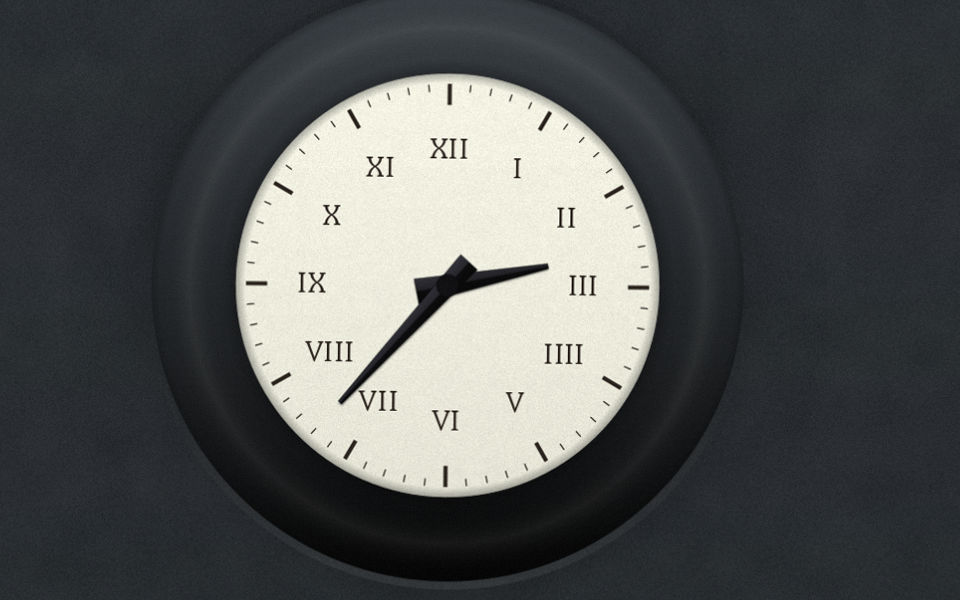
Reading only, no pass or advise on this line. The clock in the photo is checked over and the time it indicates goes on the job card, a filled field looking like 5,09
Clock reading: 2,37
